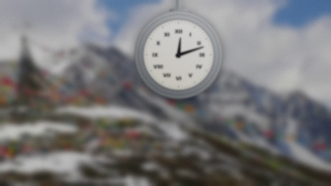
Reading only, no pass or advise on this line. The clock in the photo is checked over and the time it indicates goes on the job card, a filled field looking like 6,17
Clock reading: 12,12
